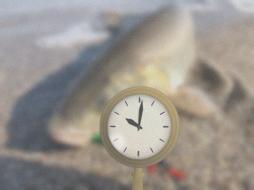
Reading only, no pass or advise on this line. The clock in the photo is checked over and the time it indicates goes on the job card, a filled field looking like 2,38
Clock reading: 10,01
